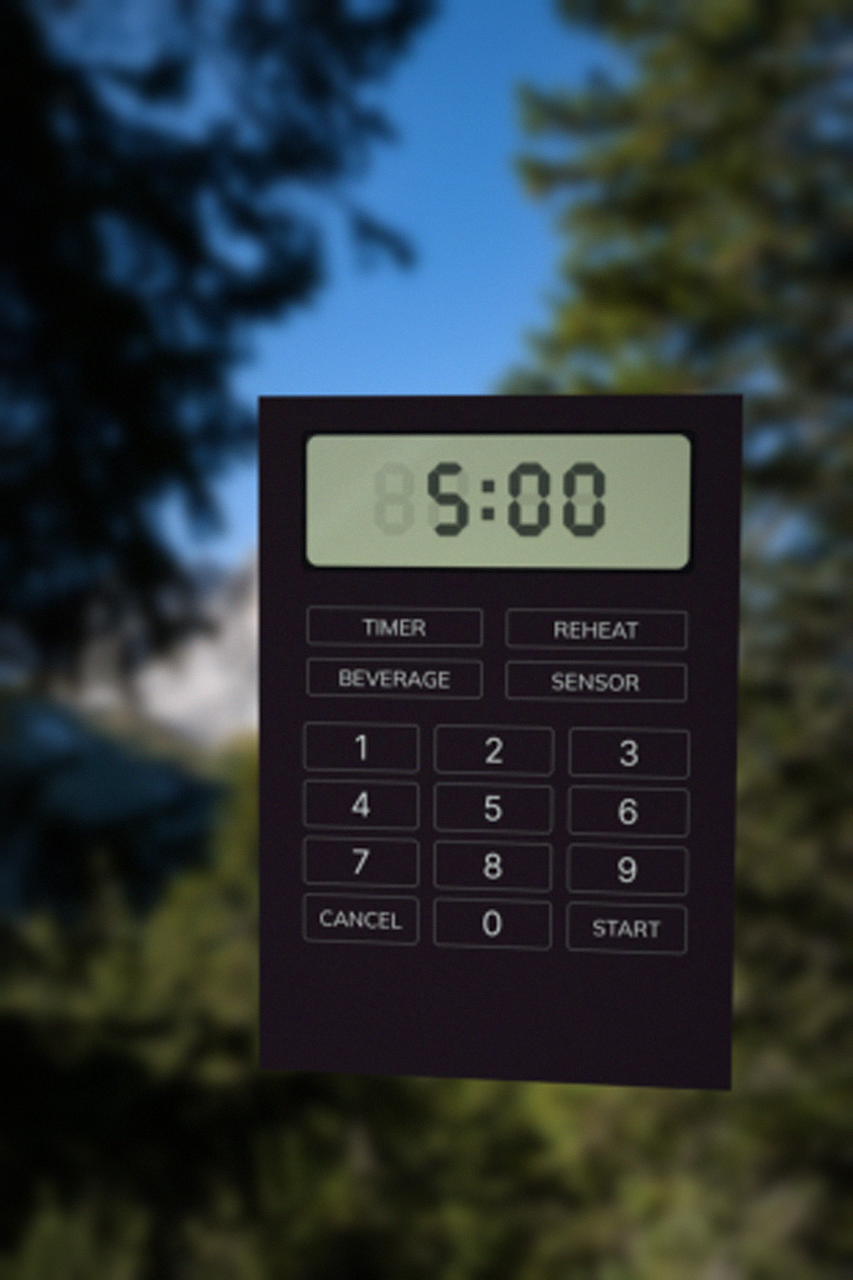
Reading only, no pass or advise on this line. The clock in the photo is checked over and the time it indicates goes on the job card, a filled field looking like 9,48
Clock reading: 5,00
